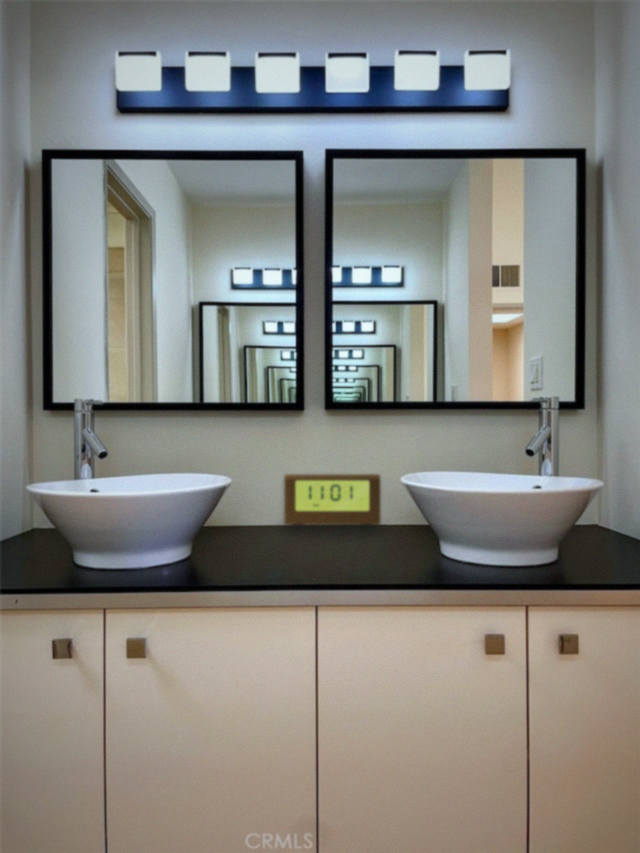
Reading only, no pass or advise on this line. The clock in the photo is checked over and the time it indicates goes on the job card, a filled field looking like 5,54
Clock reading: 11,01
